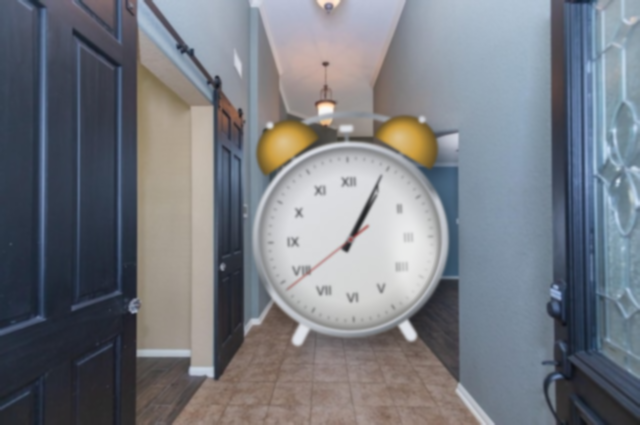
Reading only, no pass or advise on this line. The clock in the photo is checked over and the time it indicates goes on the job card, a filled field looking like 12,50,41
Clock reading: 1,04,39
